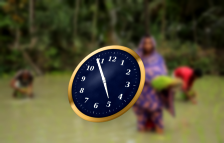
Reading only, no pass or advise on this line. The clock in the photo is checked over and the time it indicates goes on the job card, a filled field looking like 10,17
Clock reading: 4,54
